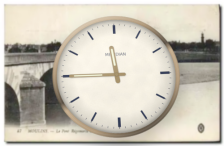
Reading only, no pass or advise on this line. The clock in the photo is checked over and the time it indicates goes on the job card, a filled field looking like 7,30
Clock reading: 11,45
